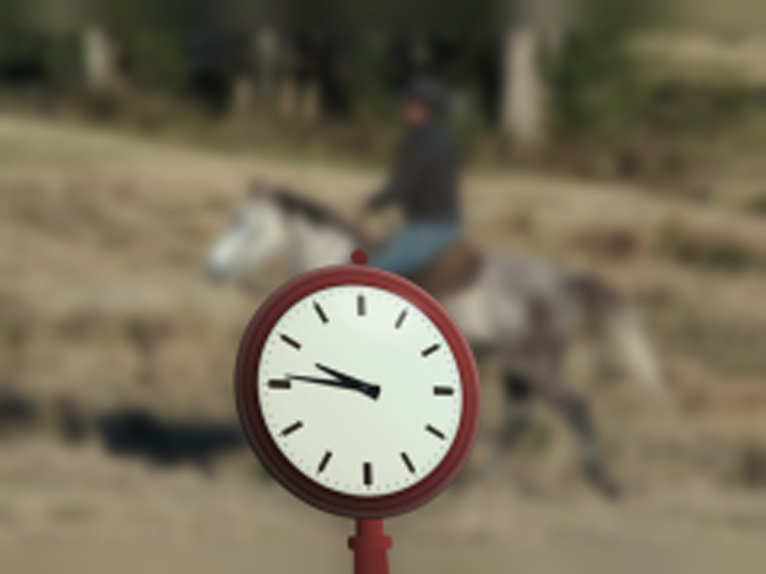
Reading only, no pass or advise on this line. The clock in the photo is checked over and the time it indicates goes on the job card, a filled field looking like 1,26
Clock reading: 9,46
